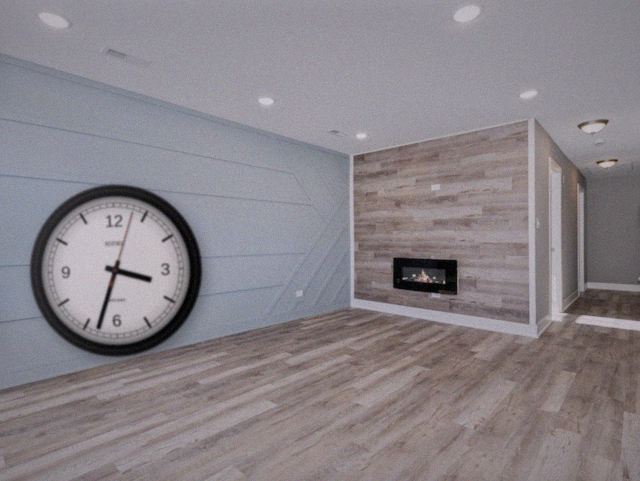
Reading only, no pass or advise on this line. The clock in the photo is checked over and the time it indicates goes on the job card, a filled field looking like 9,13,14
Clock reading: 3,33,03
